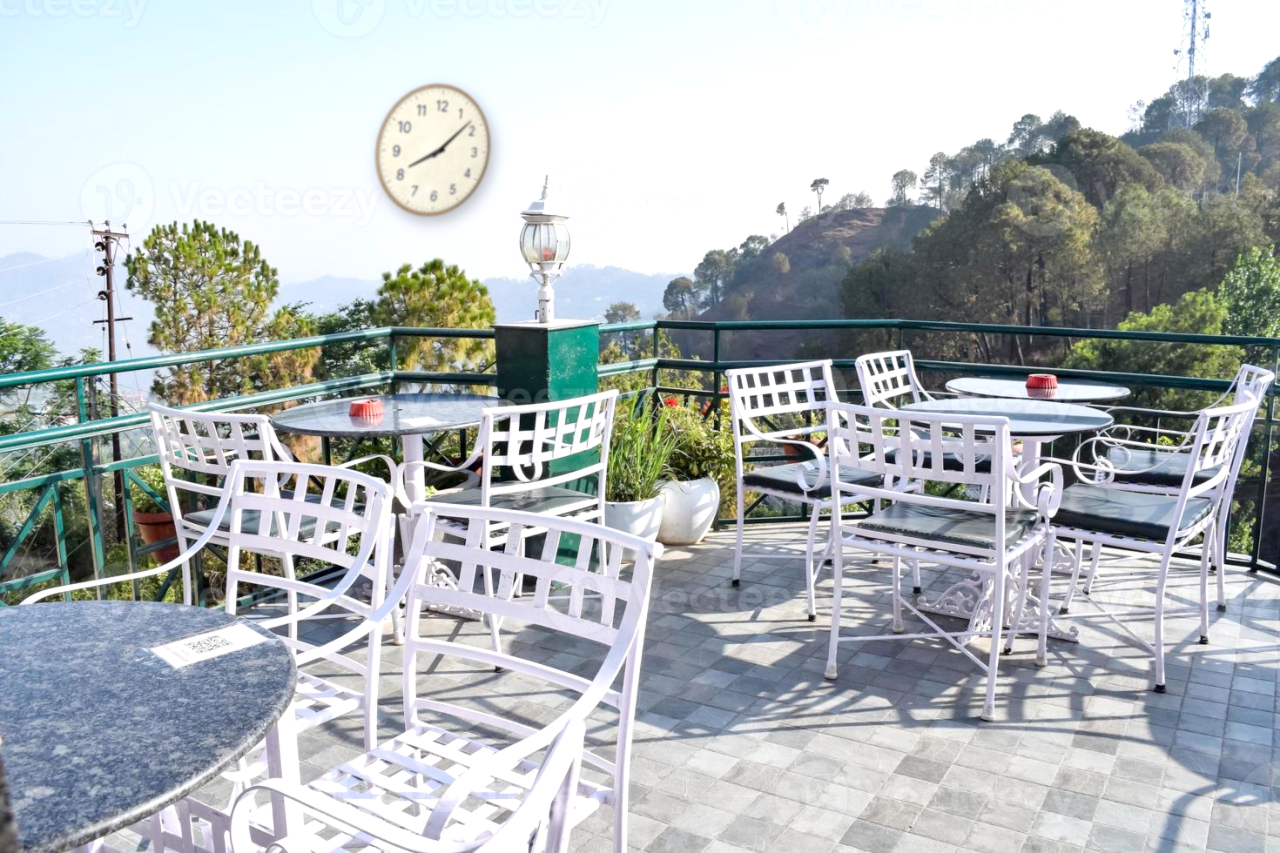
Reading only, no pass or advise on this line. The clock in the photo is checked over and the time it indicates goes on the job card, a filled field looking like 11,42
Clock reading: 8,08
